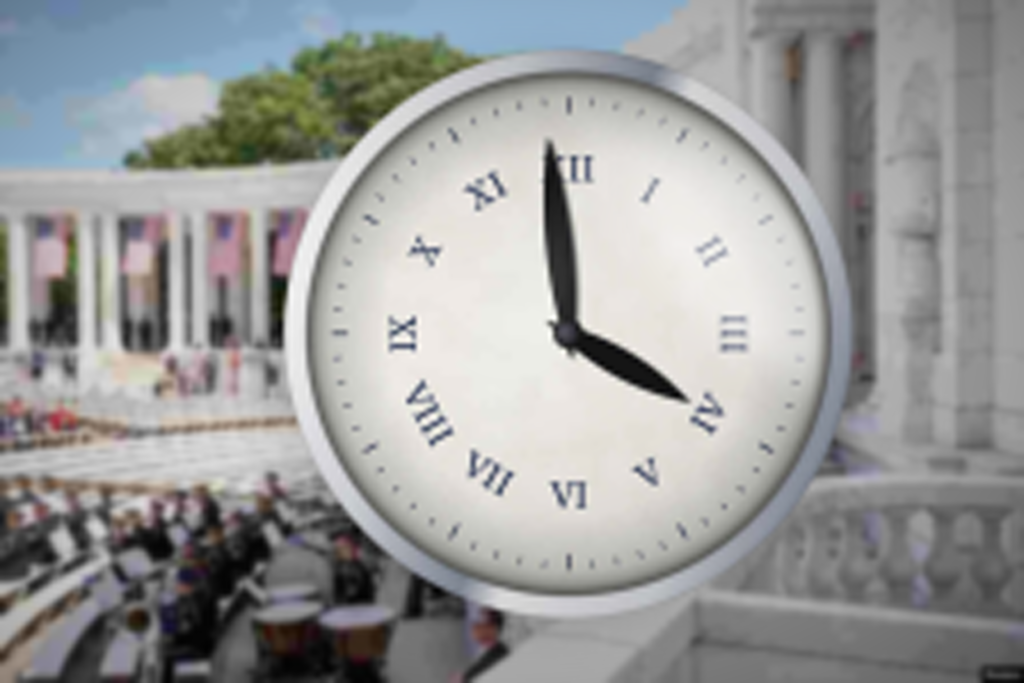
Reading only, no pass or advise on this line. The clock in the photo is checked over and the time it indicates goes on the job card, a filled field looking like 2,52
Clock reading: 3,59
